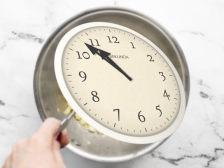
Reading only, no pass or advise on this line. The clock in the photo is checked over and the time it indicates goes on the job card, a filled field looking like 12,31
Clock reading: 10,53
